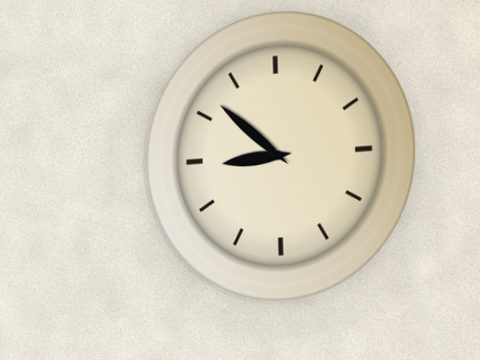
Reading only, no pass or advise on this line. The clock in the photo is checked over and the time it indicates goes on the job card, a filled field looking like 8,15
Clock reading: 8,52
